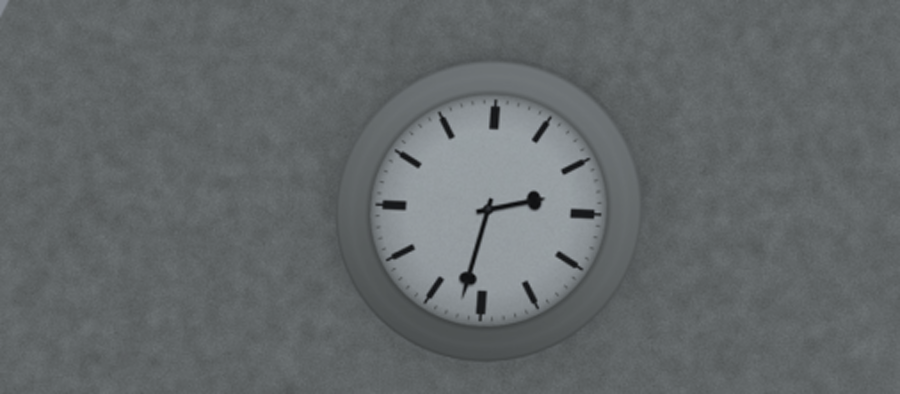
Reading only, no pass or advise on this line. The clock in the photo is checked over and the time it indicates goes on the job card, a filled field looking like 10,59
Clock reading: 2,32
